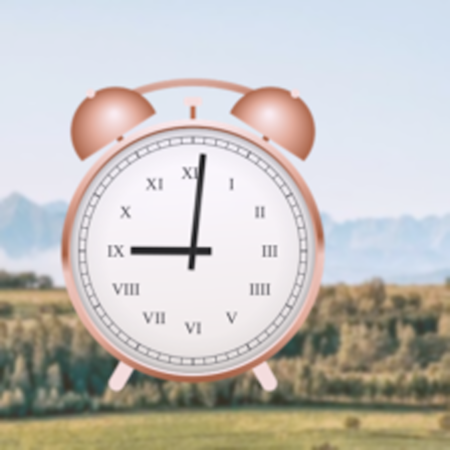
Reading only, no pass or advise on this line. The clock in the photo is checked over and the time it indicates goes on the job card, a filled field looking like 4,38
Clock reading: 9,01
